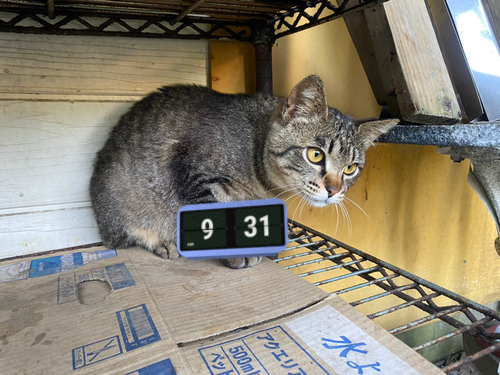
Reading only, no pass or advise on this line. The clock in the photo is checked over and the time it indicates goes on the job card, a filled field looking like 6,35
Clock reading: 9,31
